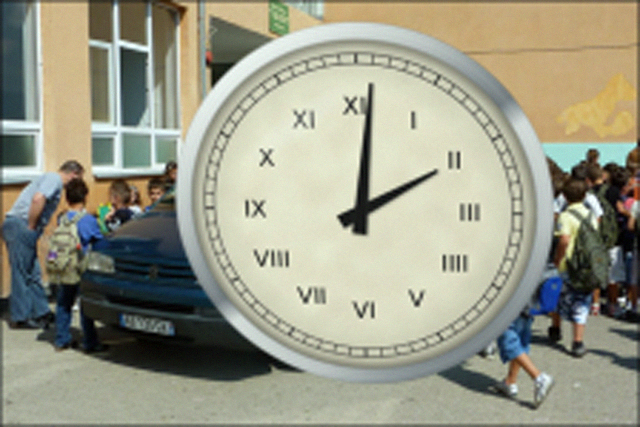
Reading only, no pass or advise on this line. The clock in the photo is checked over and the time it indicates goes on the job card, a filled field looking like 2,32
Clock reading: 2,01
